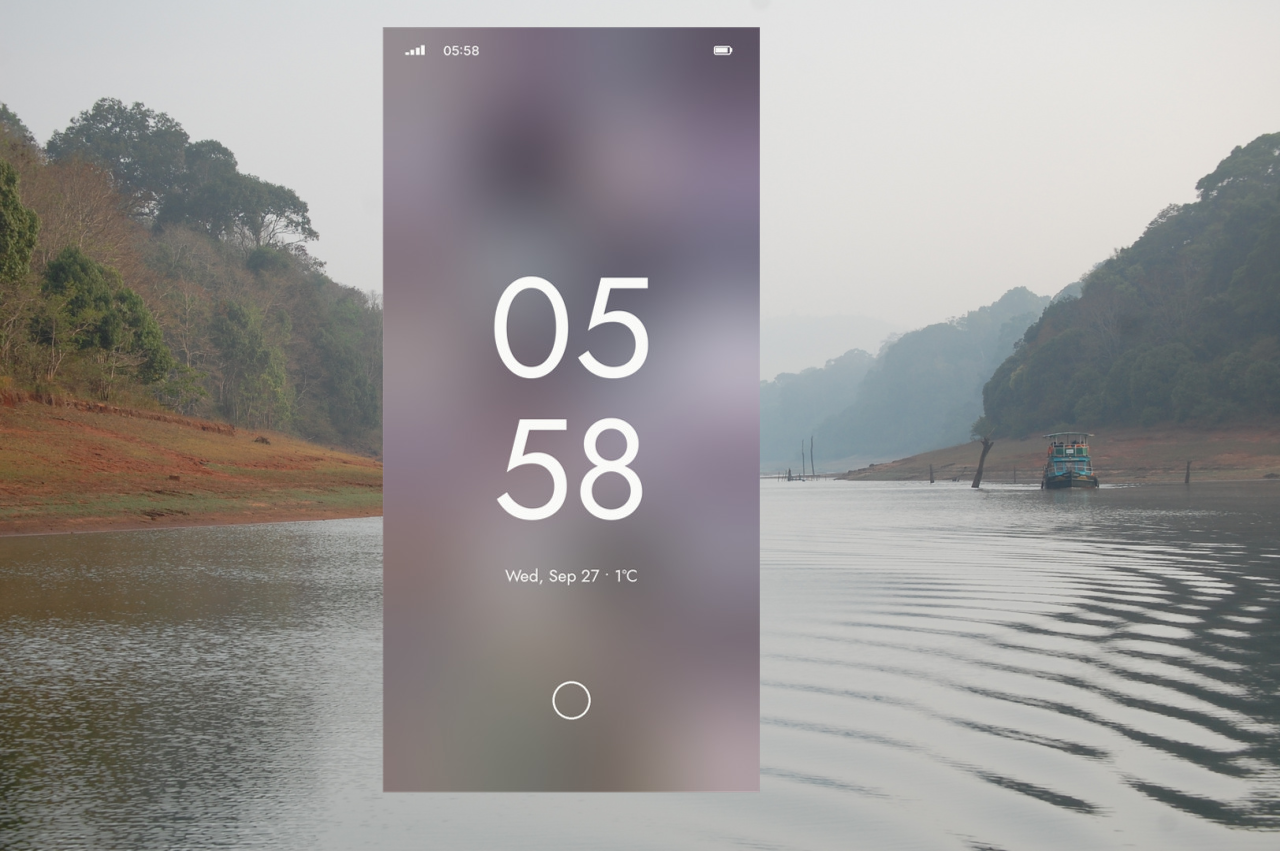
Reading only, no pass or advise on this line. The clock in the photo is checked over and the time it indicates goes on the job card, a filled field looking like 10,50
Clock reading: 5,58
